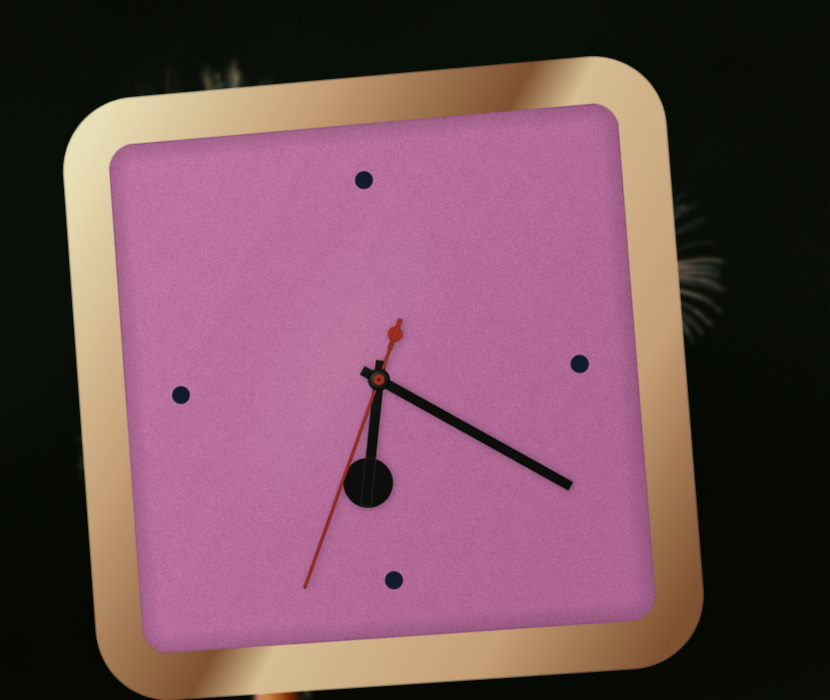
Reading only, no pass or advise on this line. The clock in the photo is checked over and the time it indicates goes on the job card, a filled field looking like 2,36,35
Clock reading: 6,20,34
